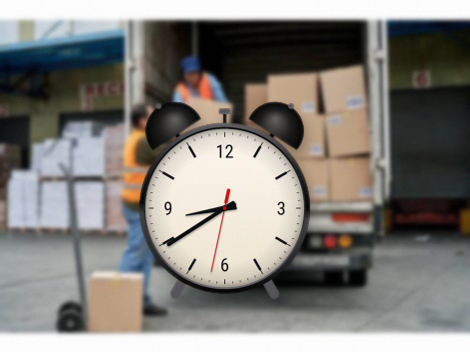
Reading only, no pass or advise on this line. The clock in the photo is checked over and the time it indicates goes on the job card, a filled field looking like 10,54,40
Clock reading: 8,39,32
